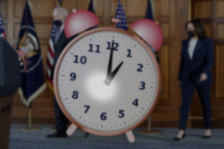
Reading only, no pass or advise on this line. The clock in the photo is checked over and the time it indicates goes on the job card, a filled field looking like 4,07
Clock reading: 1,00
